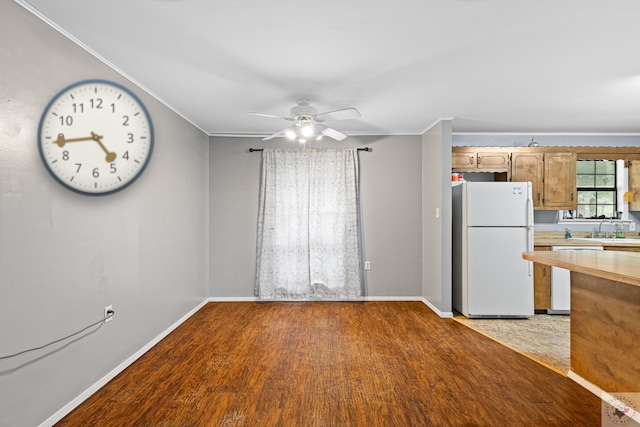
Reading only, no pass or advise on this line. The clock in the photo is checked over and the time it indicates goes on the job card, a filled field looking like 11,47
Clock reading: 4,44
